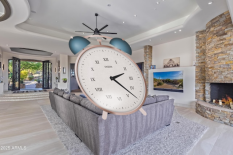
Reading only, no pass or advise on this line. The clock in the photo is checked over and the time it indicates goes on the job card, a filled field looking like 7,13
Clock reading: 2,23
